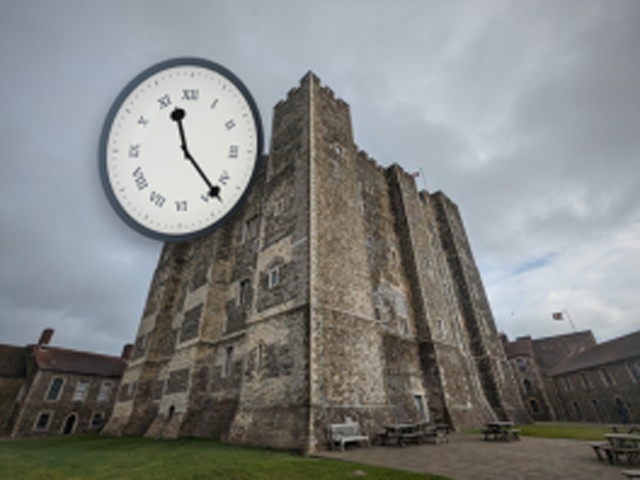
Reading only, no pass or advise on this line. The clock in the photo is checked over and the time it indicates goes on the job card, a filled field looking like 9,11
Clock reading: 11,23
